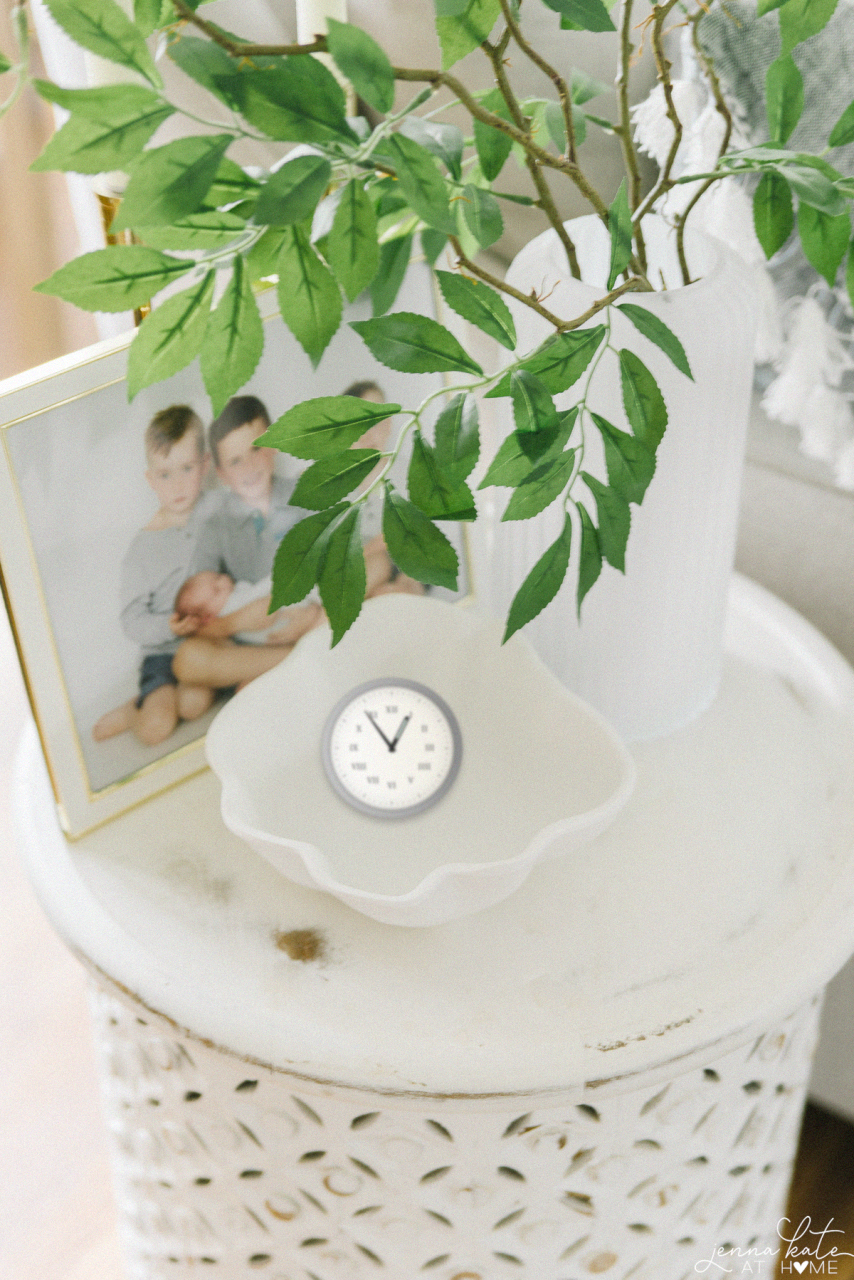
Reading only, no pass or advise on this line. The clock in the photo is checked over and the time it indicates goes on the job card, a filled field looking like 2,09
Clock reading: 12,54
